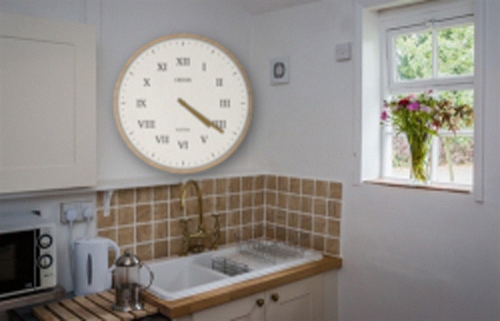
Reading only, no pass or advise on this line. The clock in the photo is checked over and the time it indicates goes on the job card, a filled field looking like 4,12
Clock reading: 4,21
